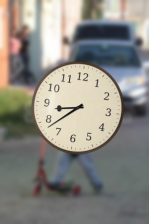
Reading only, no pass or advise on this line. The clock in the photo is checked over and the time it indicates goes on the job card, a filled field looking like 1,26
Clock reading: 8,38
